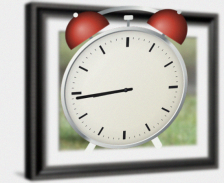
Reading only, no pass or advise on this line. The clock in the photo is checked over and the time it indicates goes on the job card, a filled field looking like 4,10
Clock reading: 8,44
